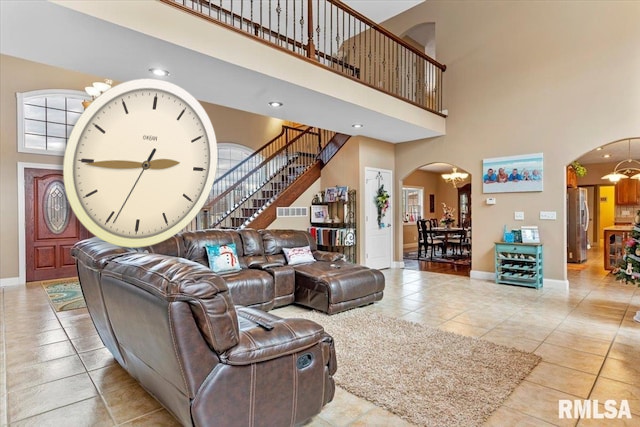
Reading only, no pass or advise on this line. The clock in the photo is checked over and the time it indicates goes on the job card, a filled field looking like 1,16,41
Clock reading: 2,44,34
